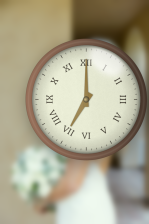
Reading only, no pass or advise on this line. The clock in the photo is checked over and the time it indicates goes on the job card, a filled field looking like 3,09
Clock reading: 7,00
